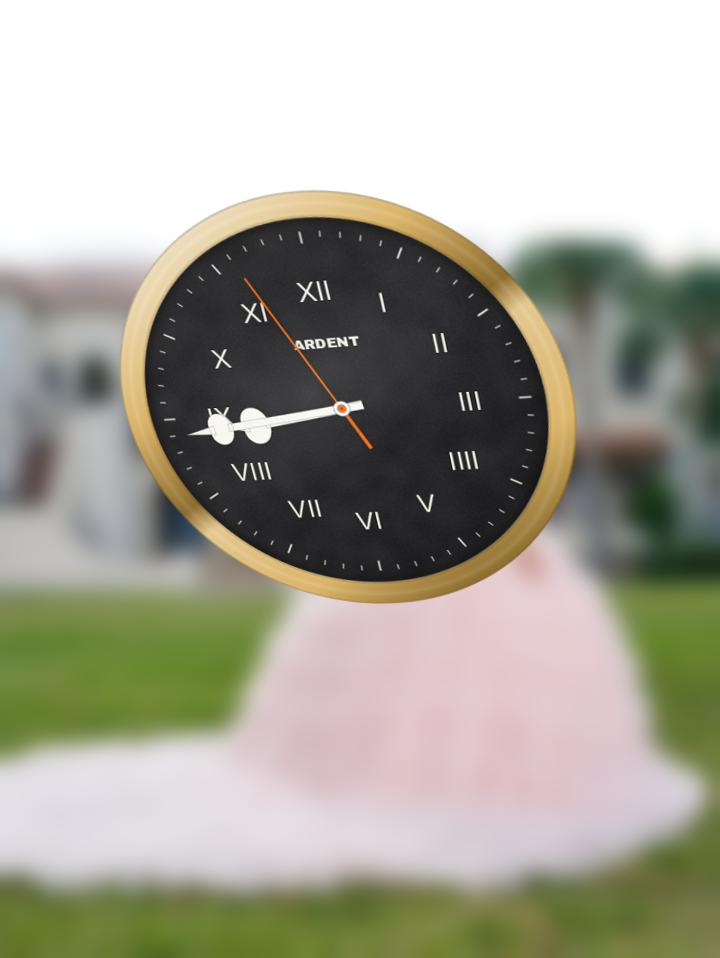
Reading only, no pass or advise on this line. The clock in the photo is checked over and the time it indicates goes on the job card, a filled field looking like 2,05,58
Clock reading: 8,43,56
